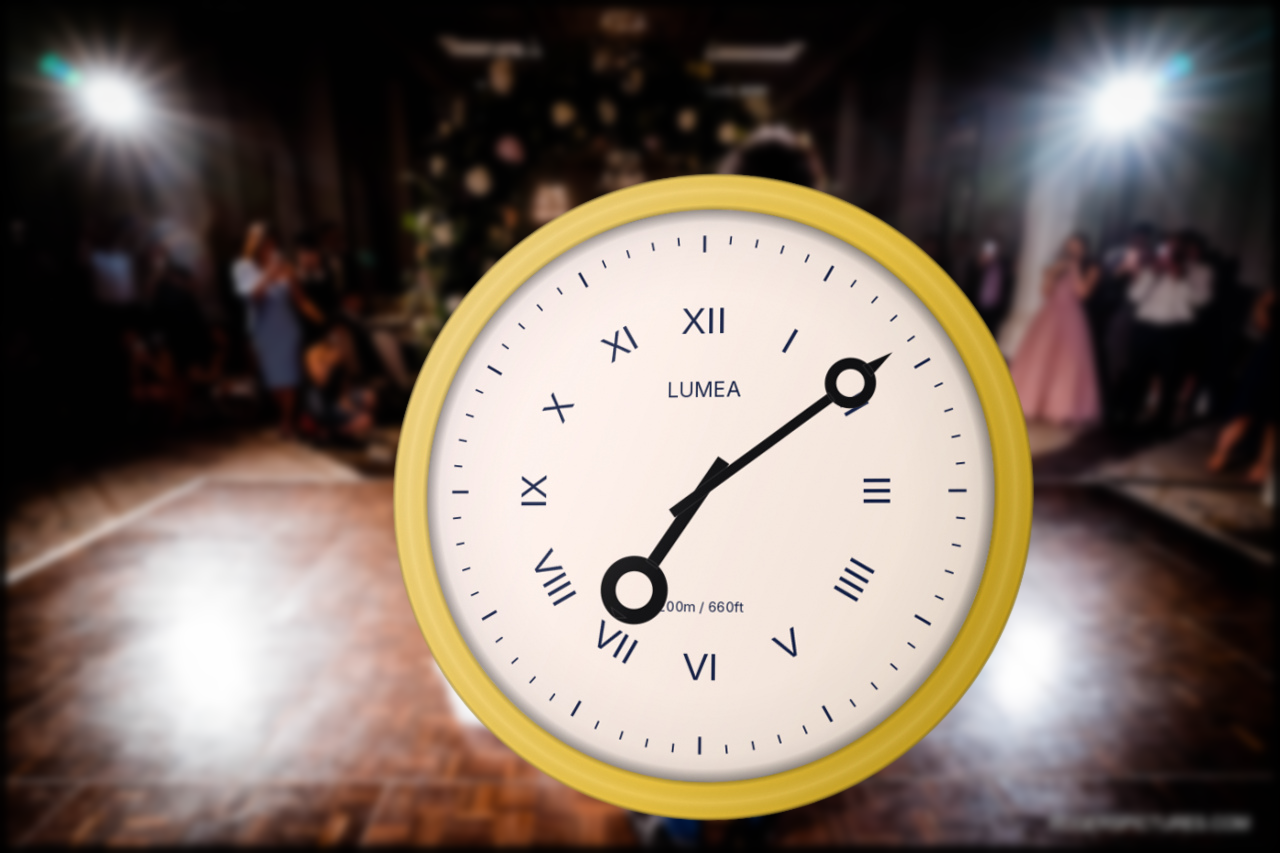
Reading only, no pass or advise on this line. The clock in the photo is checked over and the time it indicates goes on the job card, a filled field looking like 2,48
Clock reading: 7,09
